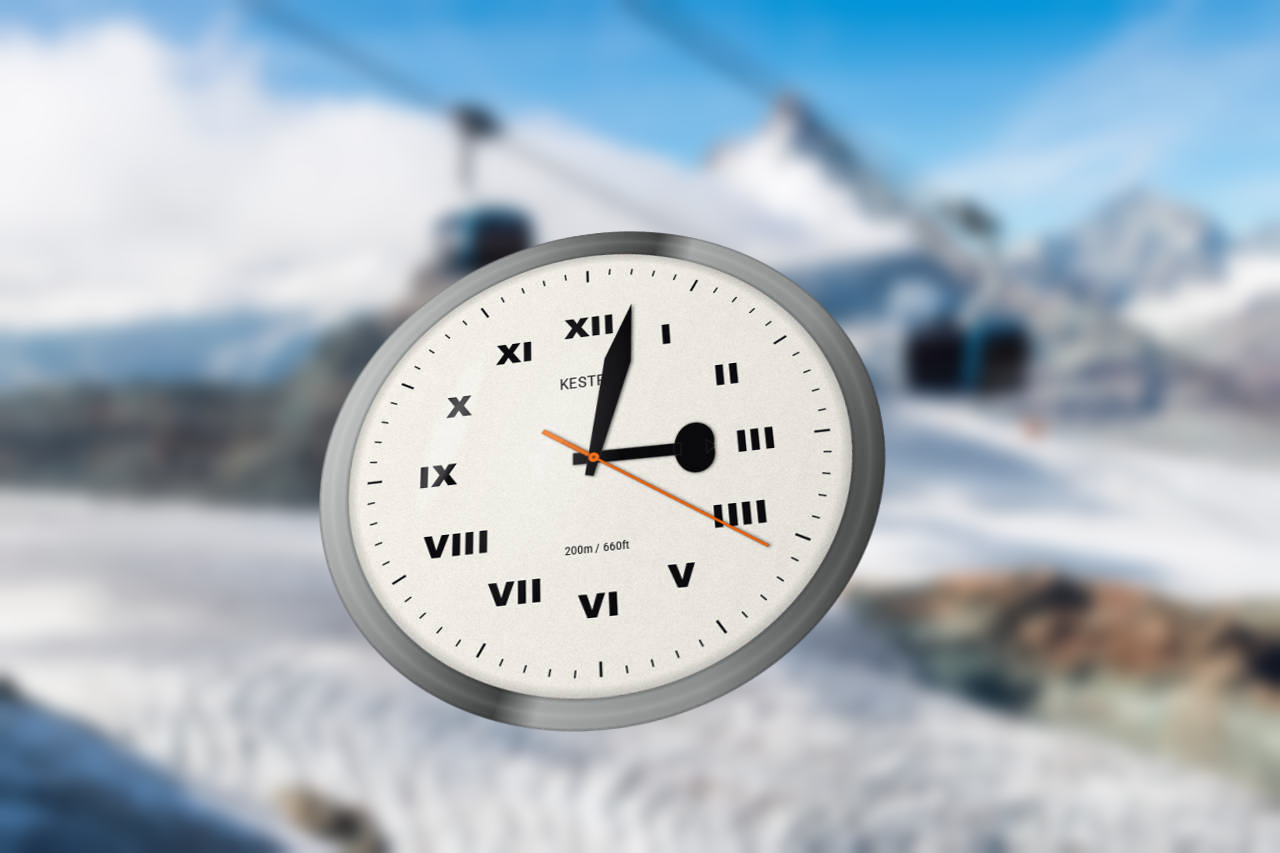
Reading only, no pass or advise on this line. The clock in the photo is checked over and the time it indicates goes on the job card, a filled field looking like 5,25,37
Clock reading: 3,02,21
